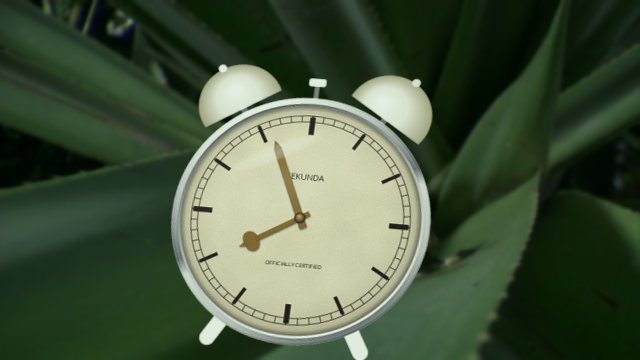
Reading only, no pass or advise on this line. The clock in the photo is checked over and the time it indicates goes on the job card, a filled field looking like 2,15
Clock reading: 7,56
